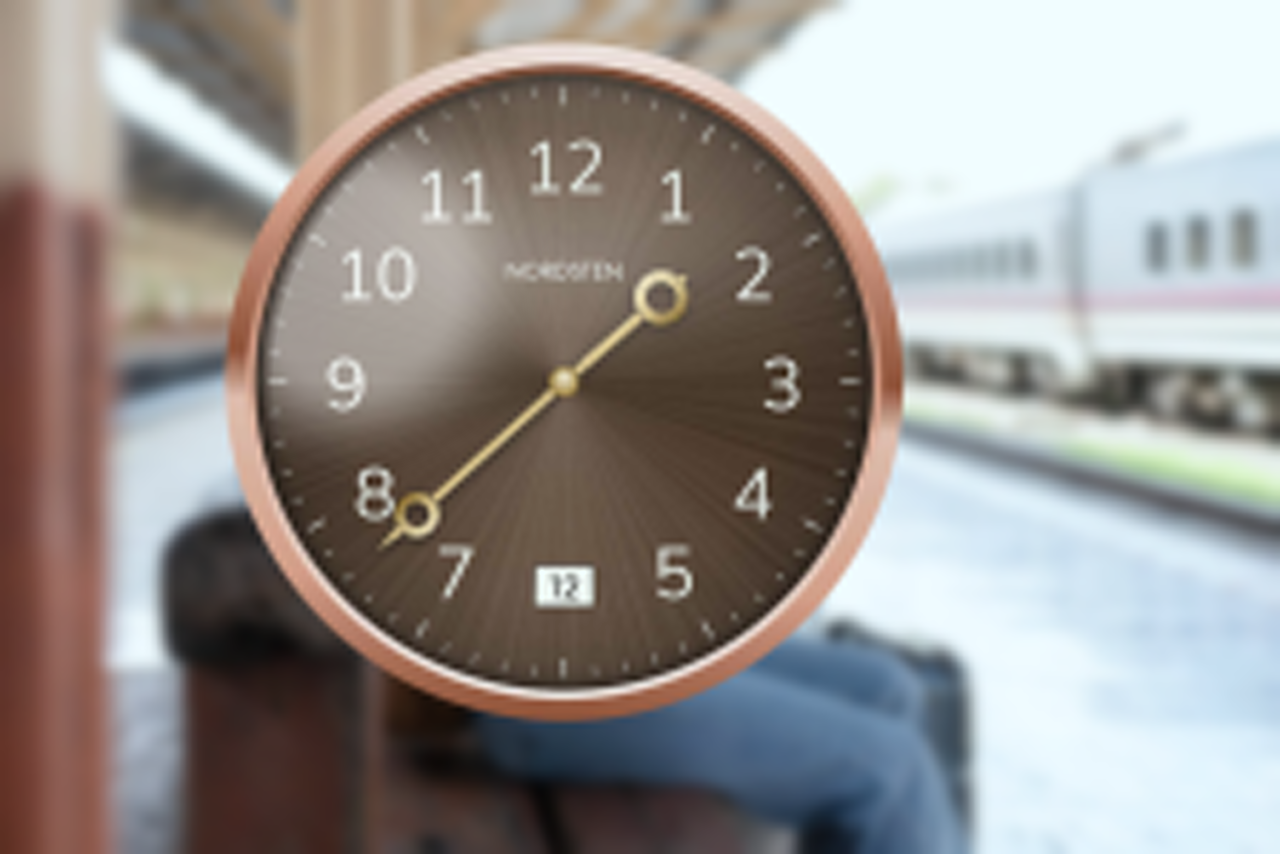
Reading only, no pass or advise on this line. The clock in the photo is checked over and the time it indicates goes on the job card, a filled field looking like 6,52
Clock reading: 1,38
